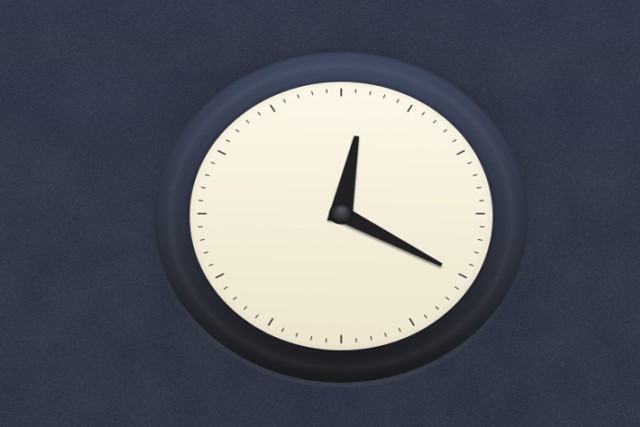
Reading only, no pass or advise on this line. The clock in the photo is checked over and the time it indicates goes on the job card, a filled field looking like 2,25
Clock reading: 12,20
